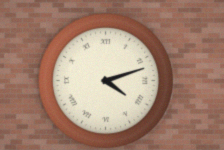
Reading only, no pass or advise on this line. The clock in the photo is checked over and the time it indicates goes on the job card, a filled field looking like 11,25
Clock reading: 4,12
